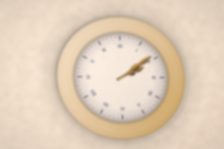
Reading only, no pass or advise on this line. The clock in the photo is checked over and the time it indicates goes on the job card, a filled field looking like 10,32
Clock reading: 2,09
